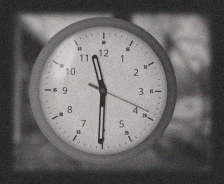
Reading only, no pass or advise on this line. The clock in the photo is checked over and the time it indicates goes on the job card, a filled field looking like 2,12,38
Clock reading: 11,30,19
